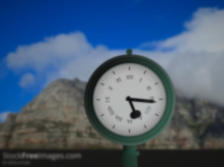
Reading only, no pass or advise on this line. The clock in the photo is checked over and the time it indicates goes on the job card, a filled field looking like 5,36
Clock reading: 5,16
